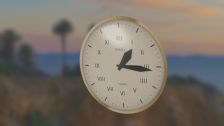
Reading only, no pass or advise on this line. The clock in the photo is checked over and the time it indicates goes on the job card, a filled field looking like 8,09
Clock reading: 1,16
